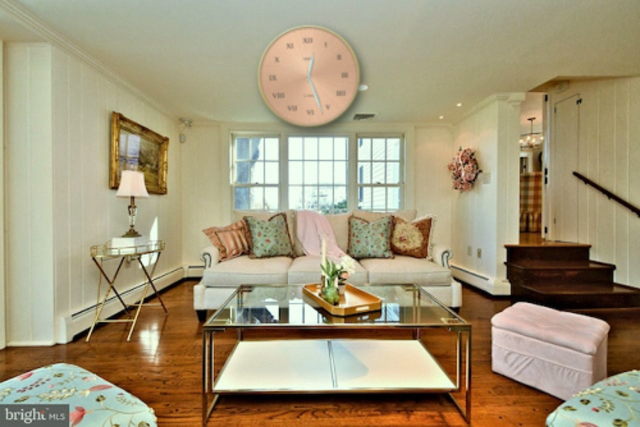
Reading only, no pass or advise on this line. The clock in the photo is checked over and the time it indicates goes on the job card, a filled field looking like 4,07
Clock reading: 12,27
